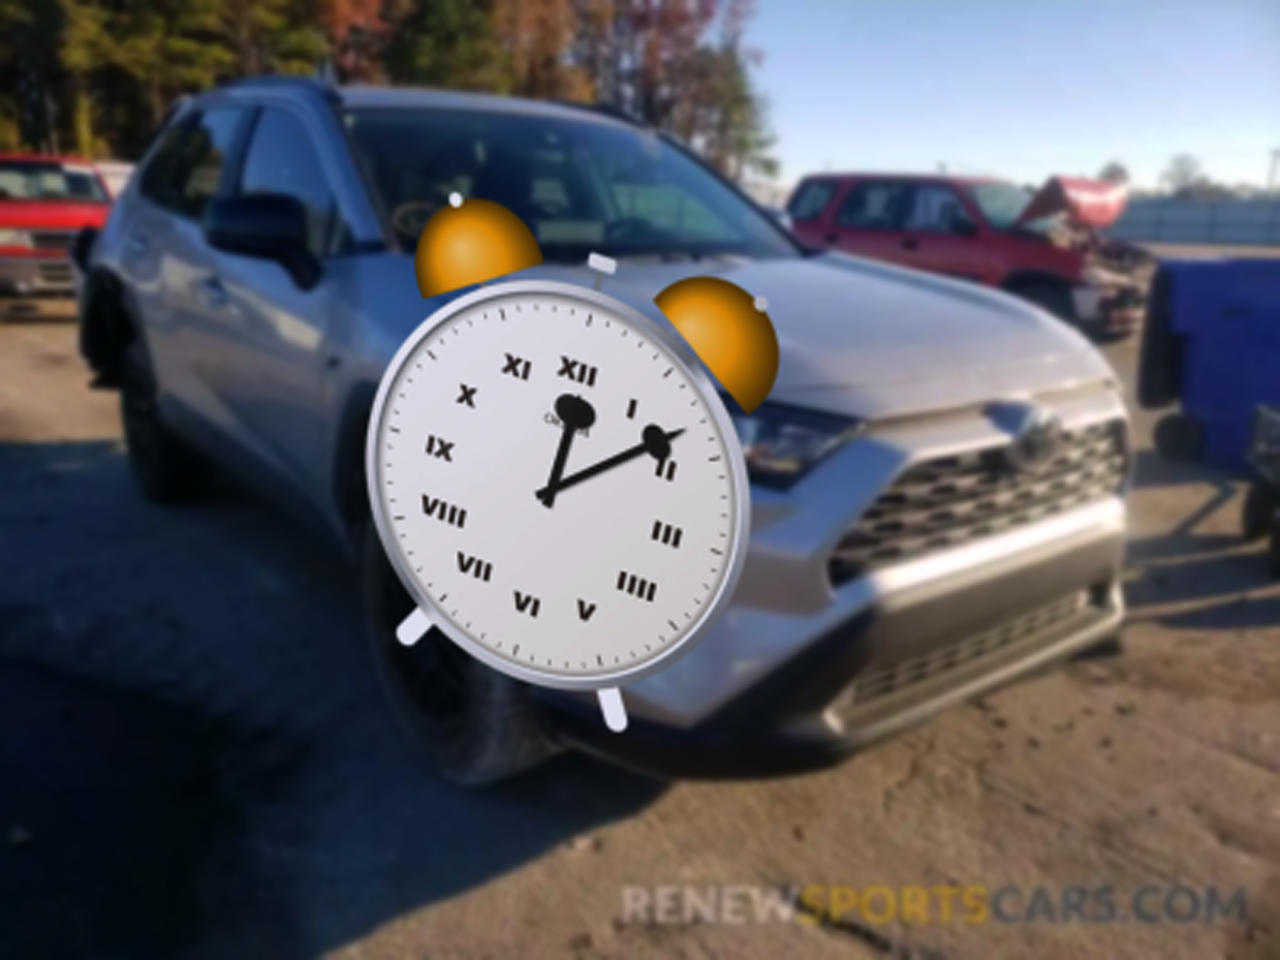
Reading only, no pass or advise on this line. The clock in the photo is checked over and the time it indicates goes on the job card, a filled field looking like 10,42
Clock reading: 12,08
